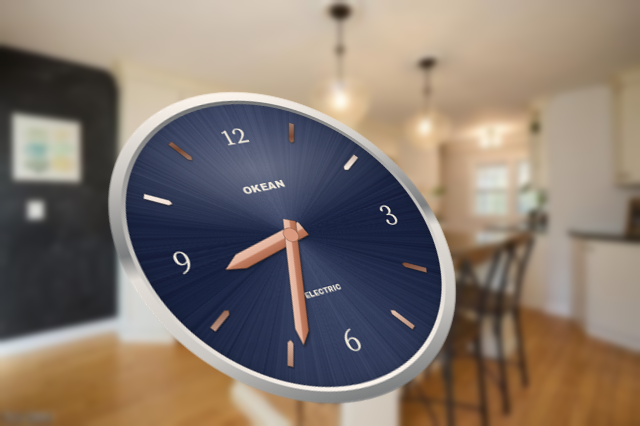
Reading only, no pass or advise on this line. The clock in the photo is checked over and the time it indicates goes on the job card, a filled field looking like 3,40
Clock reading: 8,34
